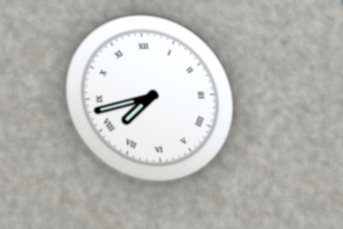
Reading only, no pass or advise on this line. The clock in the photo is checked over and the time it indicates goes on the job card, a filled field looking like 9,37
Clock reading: 7,43
